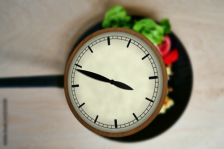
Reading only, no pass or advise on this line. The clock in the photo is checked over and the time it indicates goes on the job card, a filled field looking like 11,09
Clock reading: 3,49
